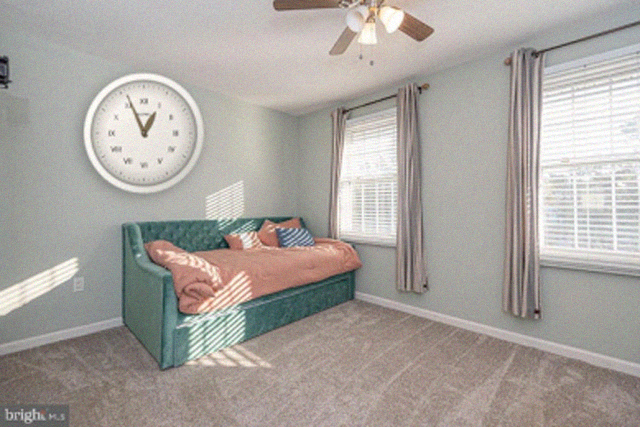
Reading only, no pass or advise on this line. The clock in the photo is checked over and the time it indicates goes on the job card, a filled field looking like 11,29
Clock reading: 12,56
